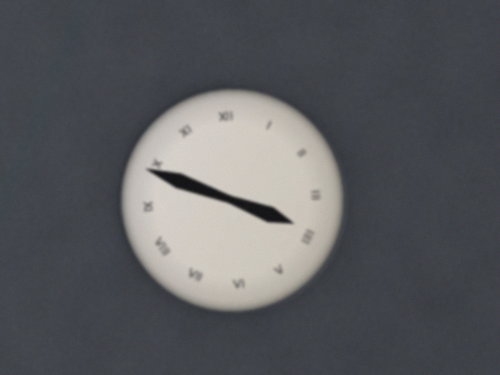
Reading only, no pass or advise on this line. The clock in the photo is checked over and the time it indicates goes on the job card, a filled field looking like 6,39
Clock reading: 3,49
